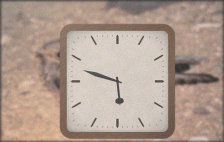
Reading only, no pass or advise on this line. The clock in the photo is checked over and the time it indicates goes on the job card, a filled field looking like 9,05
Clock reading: 5,48
